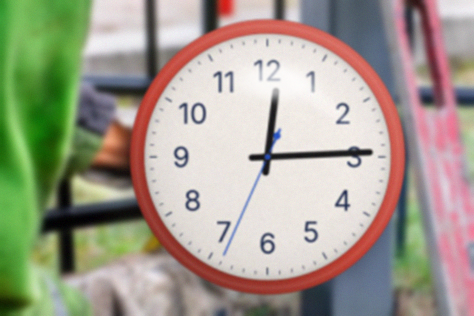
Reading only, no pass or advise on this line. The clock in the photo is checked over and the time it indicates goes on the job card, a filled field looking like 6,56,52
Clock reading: 12,14,34
